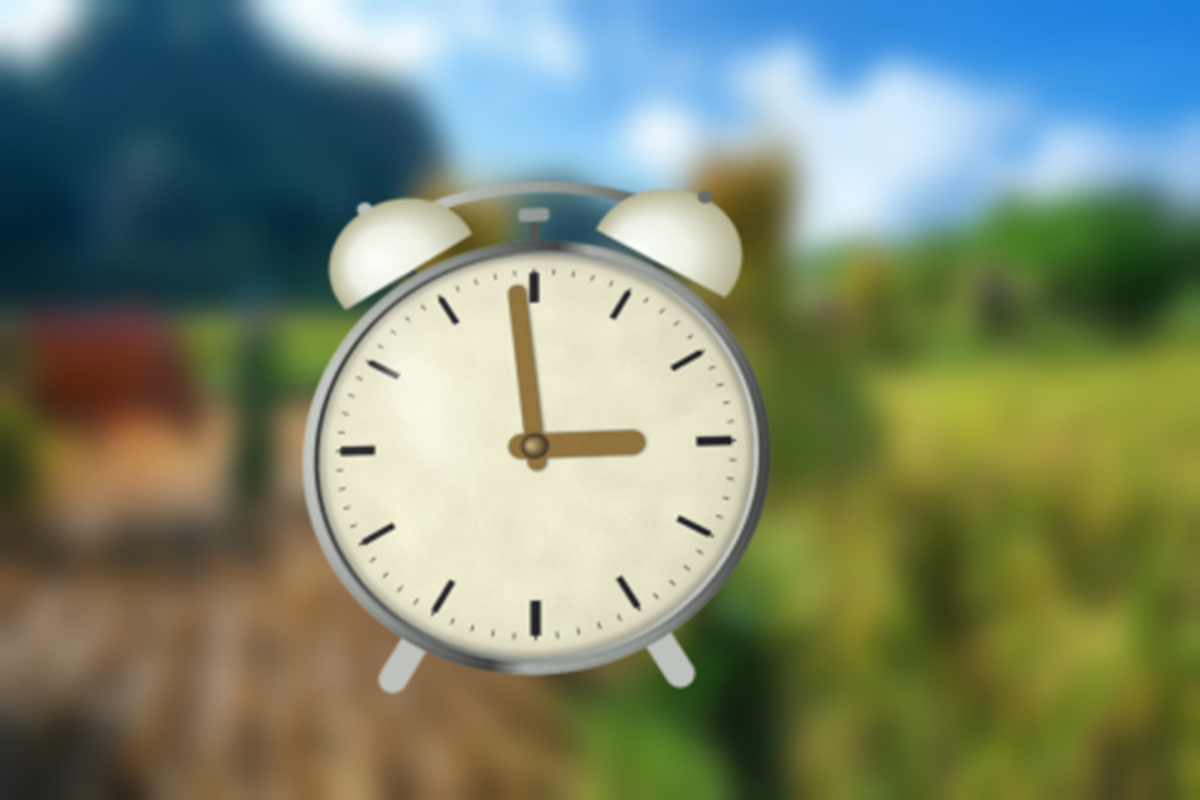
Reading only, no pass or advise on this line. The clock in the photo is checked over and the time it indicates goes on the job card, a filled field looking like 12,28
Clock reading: 2,59
